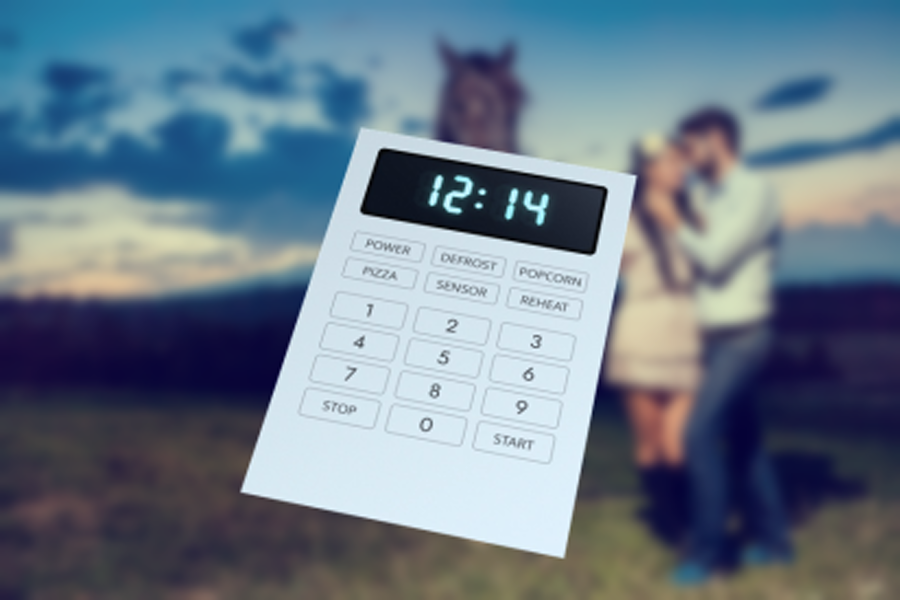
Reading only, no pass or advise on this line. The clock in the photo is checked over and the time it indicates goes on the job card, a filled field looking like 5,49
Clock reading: 12,14
